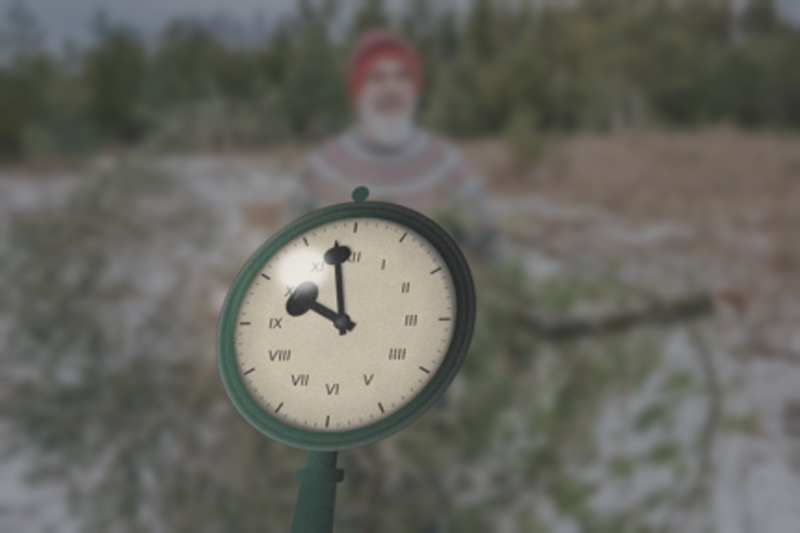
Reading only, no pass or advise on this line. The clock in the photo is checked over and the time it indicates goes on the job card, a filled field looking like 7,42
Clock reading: 9,58
